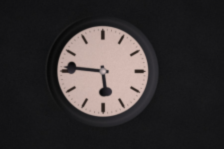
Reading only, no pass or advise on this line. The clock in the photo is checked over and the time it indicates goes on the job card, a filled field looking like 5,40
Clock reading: 5,46
